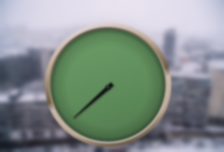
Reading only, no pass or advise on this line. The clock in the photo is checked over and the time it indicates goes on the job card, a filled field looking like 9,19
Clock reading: 7,38
